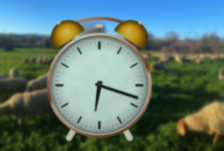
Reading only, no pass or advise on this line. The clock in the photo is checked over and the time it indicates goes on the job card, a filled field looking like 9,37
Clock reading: 6,18
